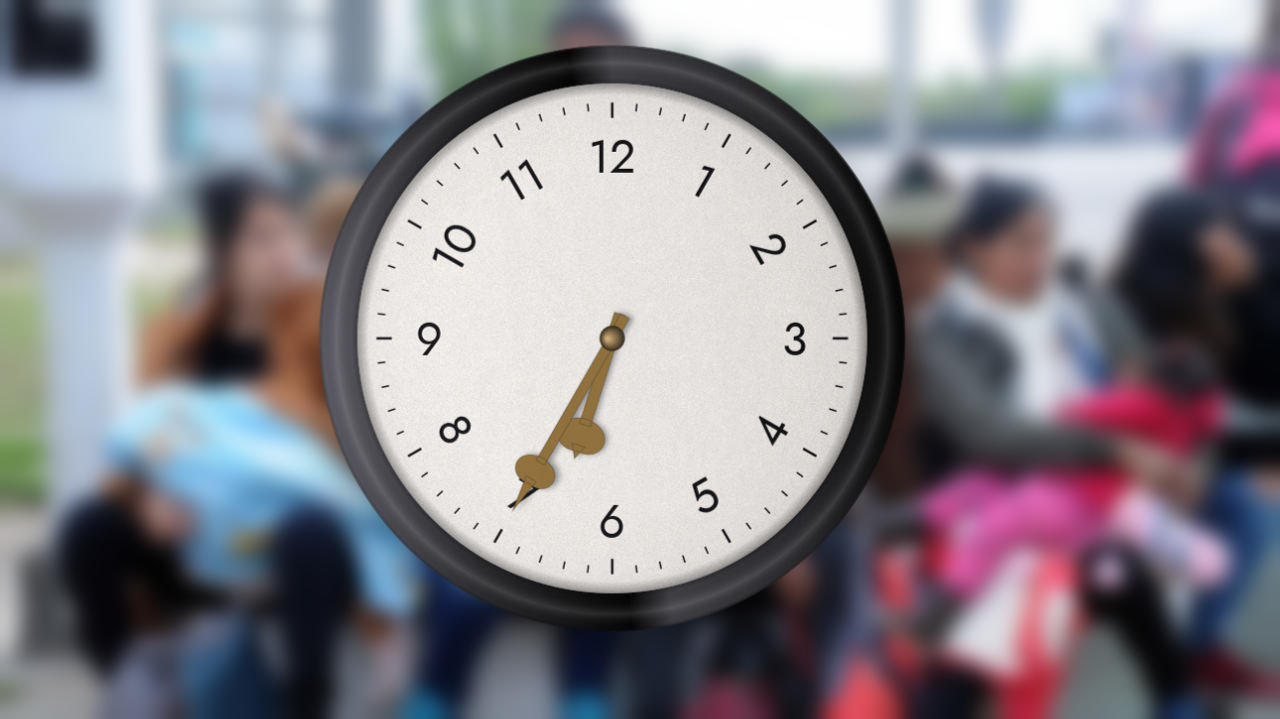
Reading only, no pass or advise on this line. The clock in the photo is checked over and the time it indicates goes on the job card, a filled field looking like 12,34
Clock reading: 6,35
